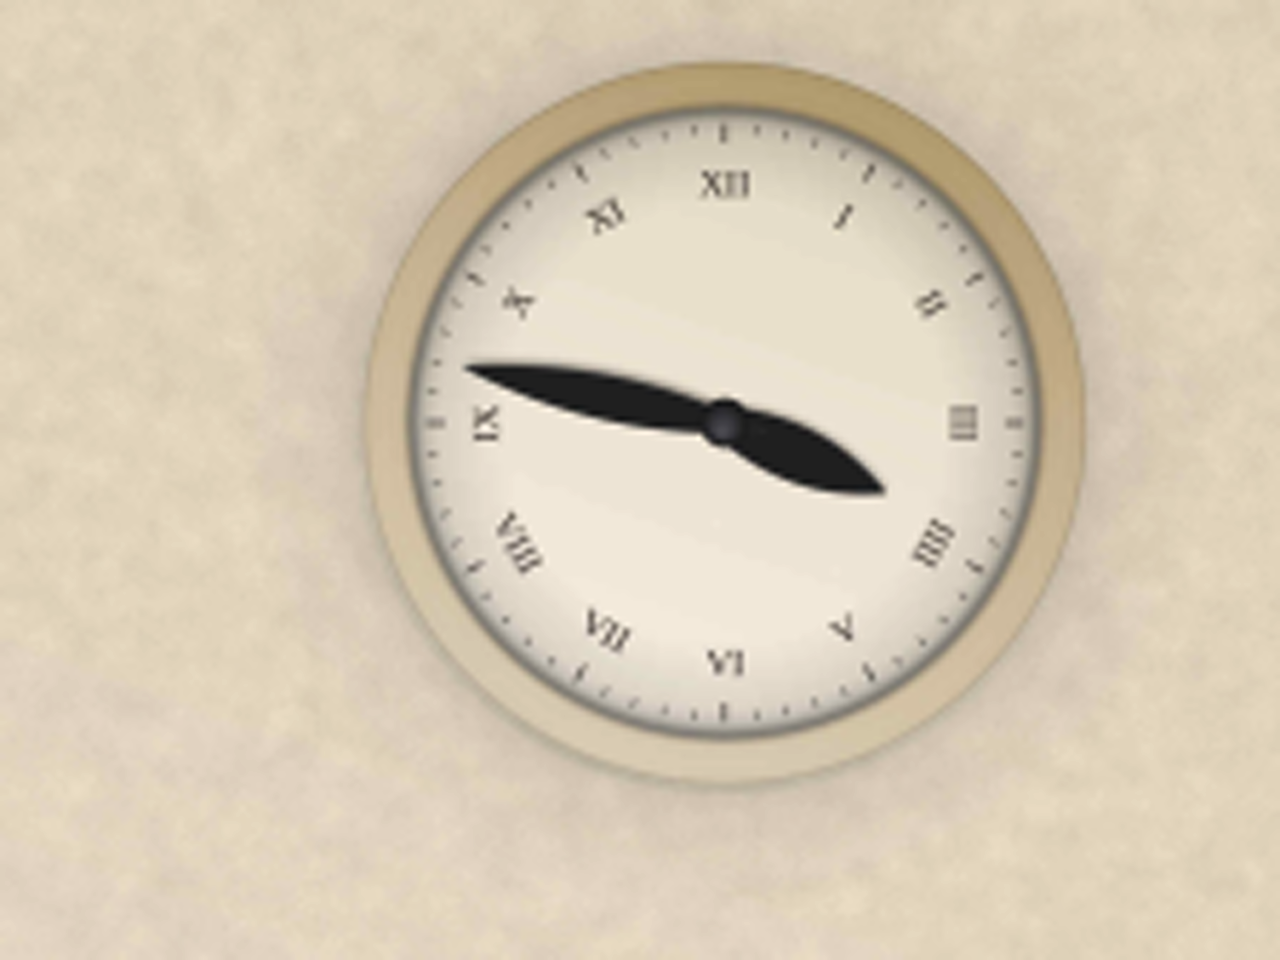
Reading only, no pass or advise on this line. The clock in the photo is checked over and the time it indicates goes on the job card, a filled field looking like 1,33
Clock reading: 3,47
